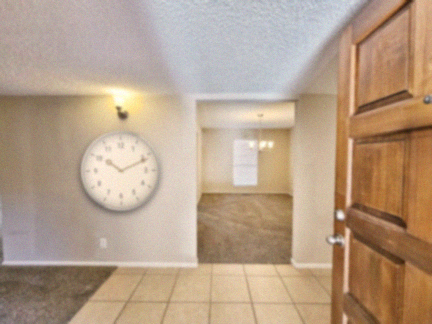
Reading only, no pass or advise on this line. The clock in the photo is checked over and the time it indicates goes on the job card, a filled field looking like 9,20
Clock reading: 10,11
